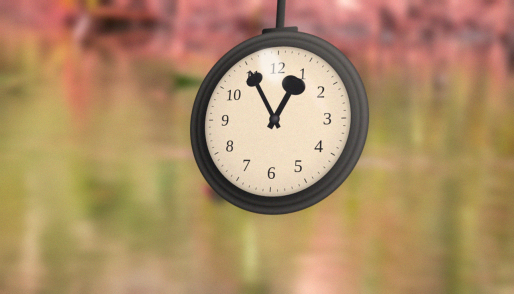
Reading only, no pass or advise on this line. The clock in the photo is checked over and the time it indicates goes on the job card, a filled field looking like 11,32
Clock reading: 12,55
